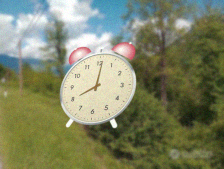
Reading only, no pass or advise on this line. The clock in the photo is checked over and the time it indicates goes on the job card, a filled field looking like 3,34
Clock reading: 8,01
